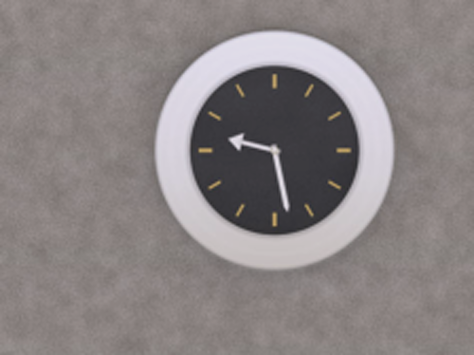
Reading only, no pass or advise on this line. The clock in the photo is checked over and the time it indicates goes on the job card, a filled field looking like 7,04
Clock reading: 9,28
